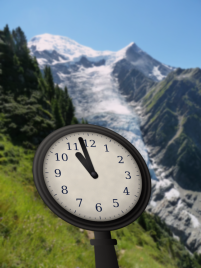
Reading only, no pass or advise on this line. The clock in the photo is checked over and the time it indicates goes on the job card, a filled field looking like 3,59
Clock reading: 10,58
